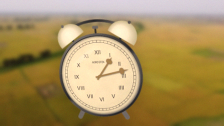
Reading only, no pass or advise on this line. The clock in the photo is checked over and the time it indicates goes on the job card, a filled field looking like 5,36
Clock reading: 1,13
